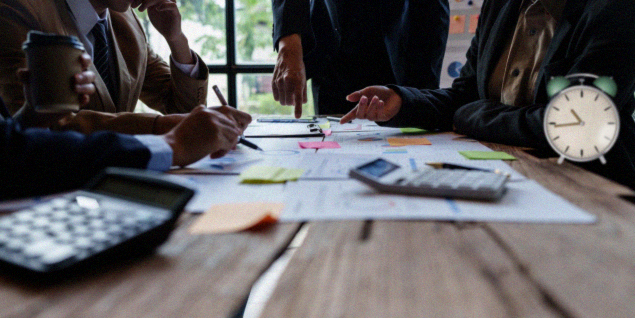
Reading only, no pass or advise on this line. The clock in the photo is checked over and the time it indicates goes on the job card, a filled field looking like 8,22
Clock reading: 10,44
